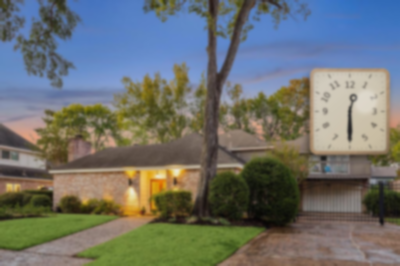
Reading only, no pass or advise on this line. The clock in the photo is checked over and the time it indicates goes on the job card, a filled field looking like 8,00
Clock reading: 12,30
